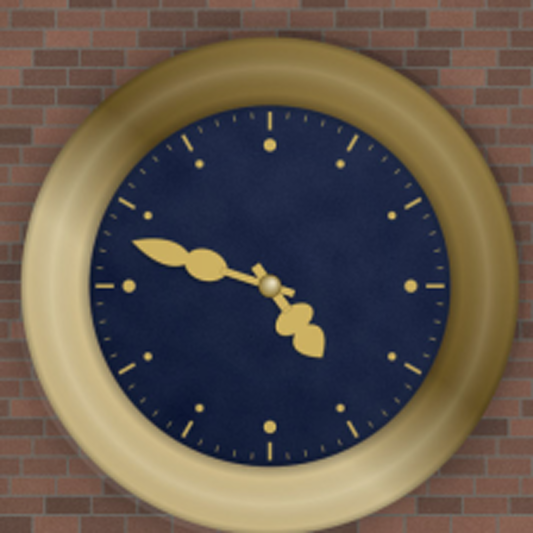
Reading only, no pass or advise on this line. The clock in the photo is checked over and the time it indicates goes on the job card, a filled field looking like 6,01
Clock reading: 4,48
